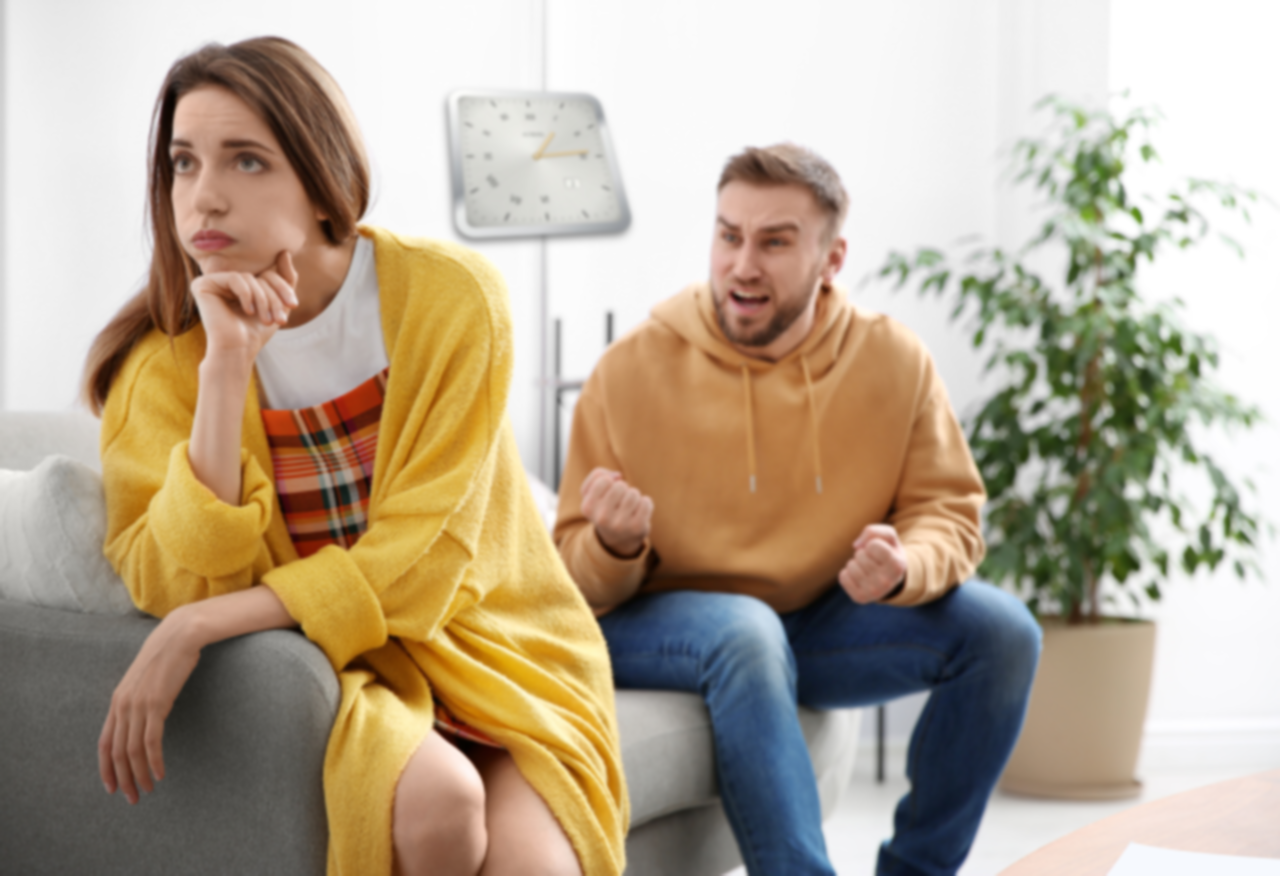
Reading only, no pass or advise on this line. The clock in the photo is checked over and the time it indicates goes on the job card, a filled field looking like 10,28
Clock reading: 1,14
